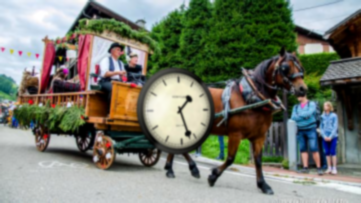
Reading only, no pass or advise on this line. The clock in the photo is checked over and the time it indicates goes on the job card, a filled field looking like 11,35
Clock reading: 1,27
